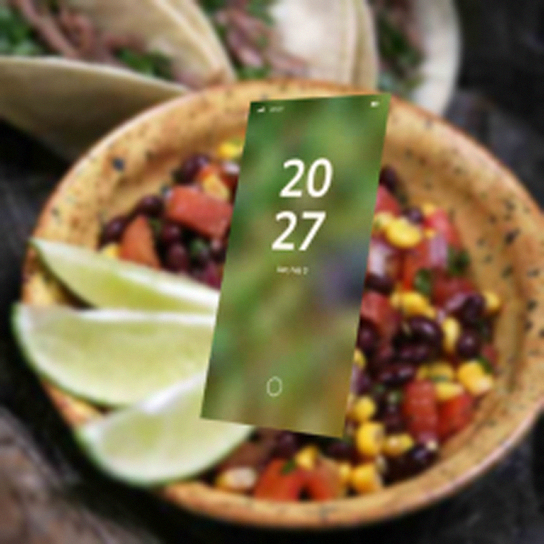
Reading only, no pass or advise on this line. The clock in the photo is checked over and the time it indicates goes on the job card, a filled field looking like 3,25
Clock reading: 20,27
